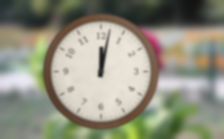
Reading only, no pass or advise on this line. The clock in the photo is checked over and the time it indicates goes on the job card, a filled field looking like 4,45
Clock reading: 12,02
